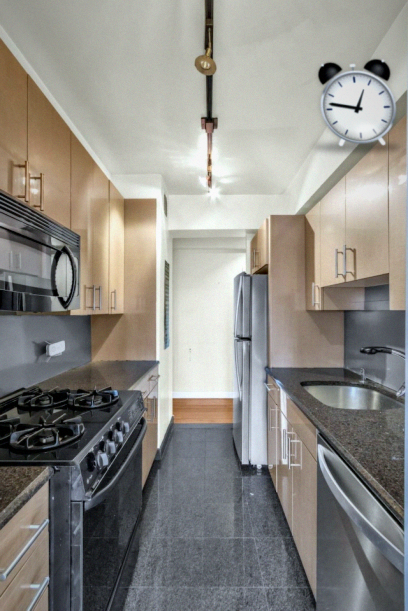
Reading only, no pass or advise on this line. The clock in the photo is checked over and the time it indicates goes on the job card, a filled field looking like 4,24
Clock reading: 12,47
